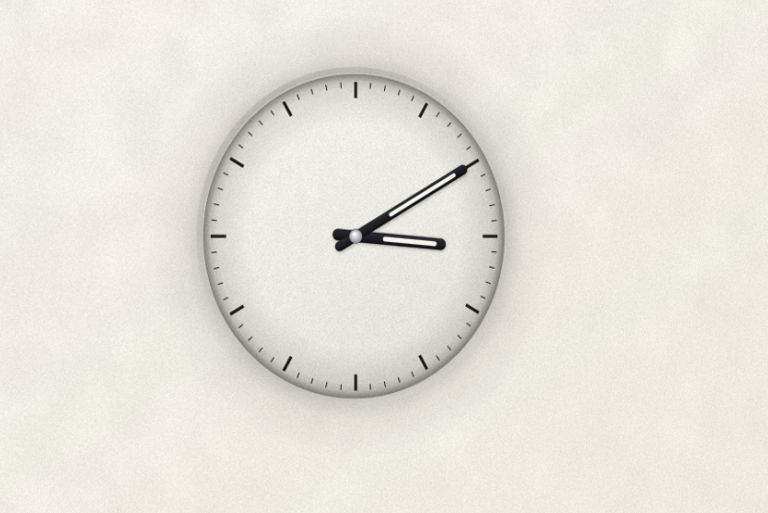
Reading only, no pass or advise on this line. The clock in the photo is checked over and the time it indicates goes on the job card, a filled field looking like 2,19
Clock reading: 3,10
